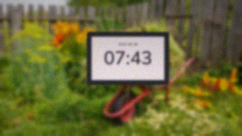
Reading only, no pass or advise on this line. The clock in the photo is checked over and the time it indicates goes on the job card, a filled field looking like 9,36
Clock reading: 7,43
